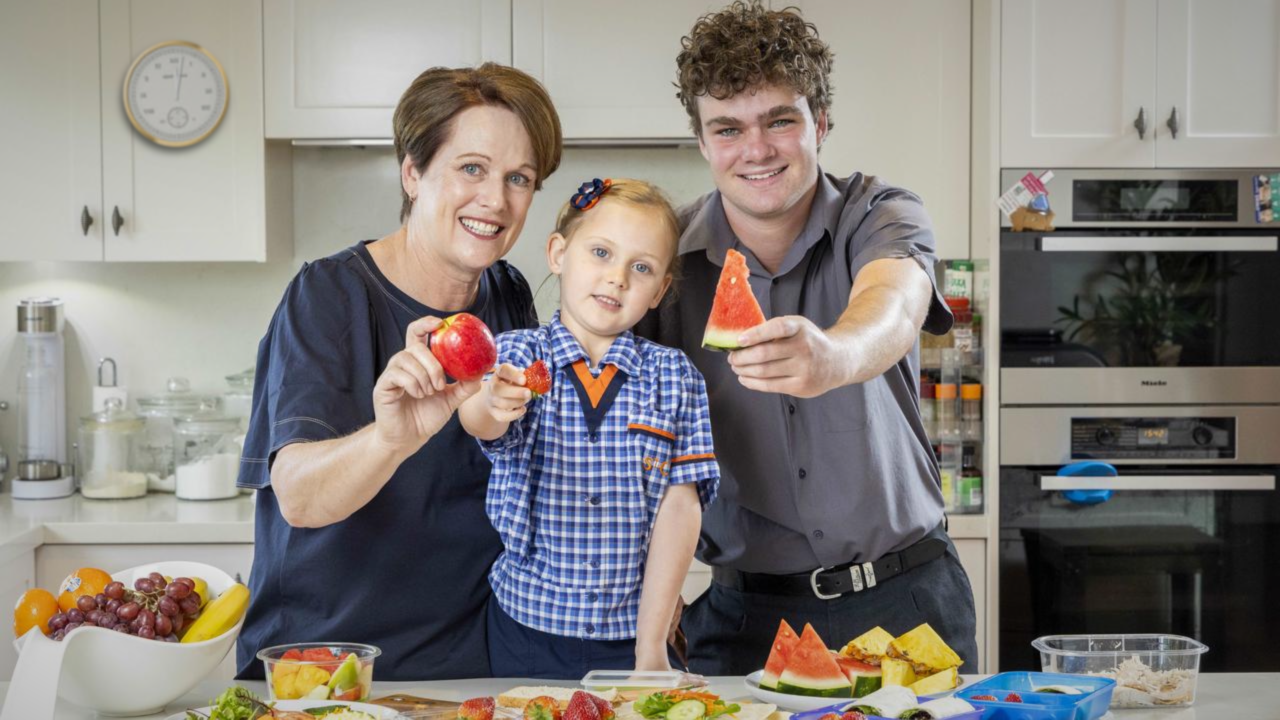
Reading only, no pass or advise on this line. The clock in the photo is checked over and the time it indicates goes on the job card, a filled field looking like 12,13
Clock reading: 12,02
